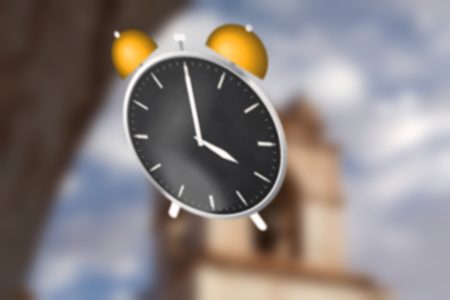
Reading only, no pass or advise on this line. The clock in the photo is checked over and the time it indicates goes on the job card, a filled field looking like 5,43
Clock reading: 4,00
